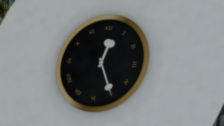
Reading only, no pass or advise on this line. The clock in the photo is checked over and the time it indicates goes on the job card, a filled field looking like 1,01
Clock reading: 12,25
